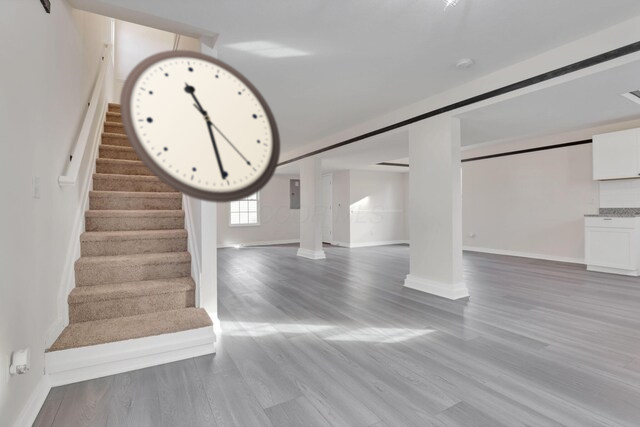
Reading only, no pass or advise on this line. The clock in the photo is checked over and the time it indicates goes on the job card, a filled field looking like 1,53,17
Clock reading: 11,30,25
